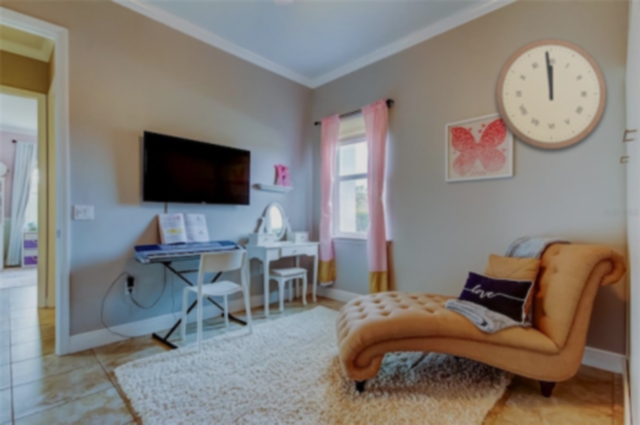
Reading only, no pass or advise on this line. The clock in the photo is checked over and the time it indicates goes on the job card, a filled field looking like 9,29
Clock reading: 11,59
